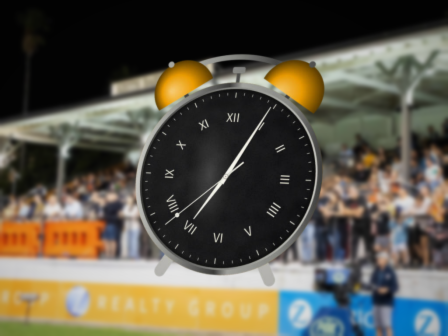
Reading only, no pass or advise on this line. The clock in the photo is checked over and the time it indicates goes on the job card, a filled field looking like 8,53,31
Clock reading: 7,04,38
